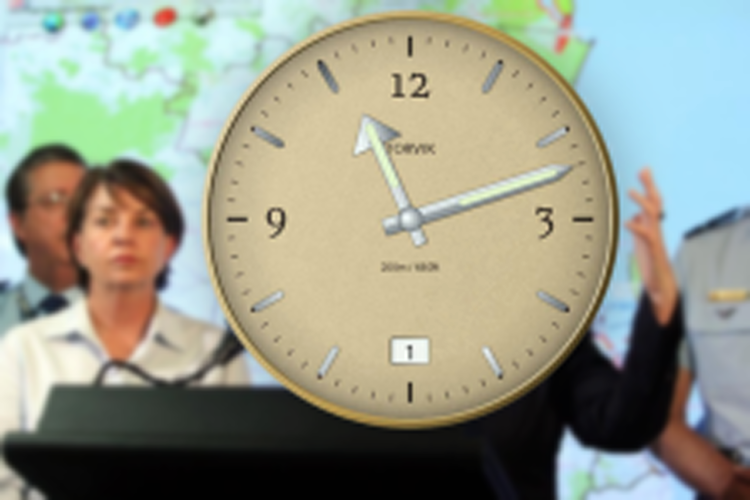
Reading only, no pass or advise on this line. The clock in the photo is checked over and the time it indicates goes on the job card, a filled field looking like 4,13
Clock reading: 11,12
